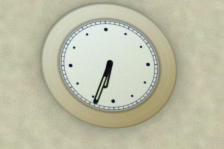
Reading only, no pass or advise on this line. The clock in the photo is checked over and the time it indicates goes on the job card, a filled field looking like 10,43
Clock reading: 6,34
